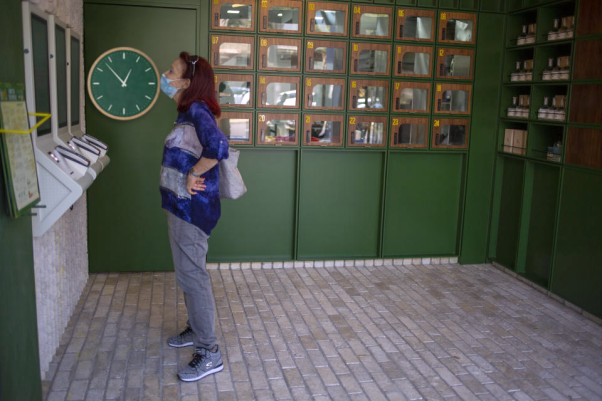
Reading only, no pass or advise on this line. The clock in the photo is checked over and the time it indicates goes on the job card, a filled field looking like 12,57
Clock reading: 12,53
